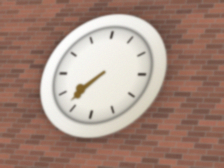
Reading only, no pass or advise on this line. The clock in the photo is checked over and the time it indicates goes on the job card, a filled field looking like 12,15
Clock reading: 7,37
